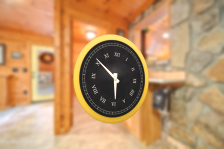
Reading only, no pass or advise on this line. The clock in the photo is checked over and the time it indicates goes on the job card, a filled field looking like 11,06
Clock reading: 5,51
